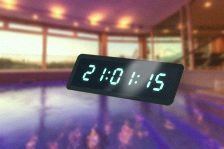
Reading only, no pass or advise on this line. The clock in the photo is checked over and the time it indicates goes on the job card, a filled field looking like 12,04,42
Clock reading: 21,01,15
